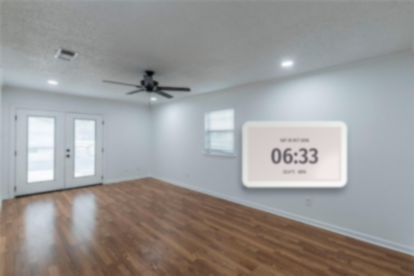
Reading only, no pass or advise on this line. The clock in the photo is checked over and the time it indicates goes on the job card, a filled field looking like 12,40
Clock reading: 6,33
